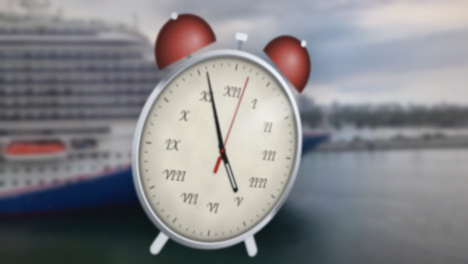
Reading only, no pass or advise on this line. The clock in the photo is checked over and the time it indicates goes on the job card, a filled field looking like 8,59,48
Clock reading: 4,56,02
